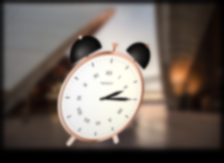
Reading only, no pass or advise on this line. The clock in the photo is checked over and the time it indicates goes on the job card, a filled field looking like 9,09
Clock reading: 2,15
